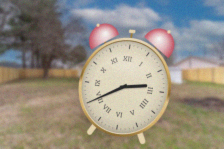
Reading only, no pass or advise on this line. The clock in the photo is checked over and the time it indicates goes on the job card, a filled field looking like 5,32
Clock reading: 2,40
